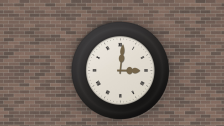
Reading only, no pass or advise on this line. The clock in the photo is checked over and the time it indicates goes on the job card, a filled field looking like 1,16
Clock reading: 3,01
